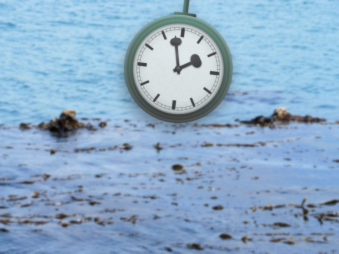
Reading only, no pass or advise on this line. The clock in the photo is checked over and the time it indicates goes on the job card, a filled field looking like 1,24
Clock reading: 1,58
